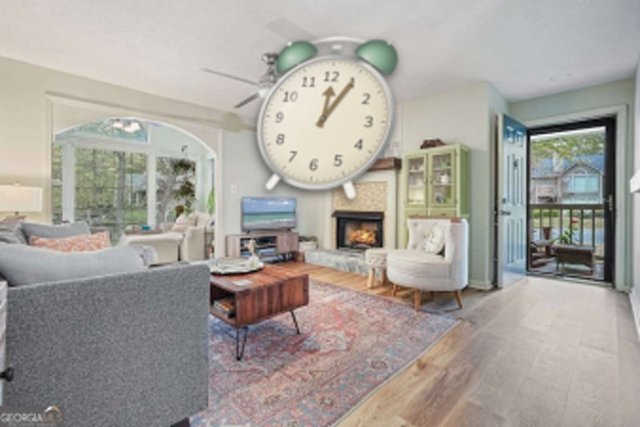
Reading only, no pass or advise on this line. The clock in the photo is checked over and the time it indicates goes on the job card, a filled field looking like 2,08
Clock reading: 12,05
